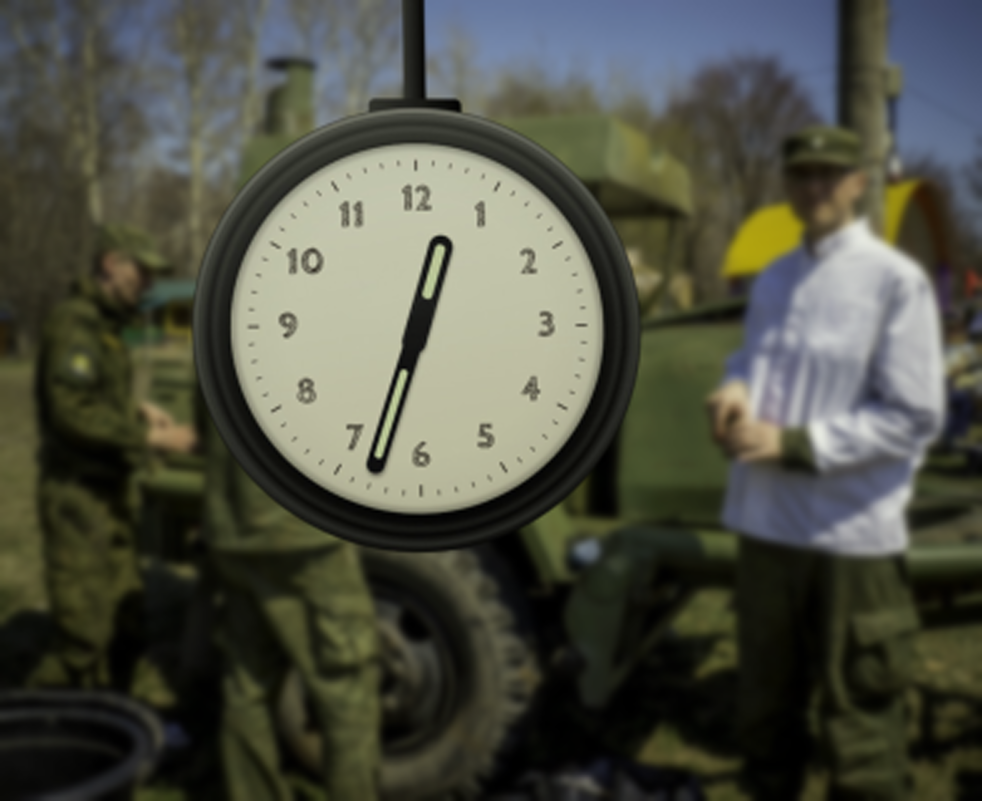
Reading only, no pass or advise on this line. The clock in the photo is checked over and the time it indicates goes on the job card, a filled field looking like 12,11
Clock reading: 12,33
